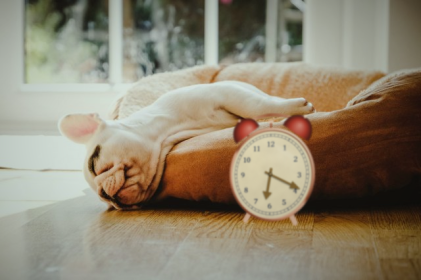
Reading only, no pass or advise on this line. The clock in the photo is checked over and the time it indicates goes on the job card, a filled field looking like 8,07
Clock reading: 6,19
